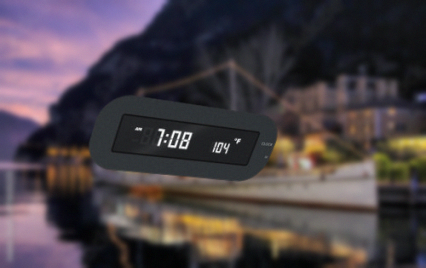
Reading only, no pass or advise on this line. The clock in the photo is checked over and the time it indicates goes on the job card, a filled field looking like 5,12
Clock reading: 7,08
